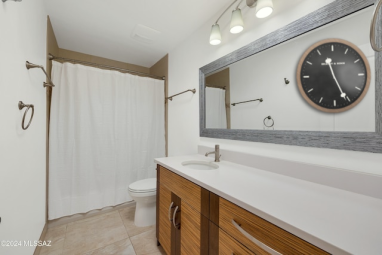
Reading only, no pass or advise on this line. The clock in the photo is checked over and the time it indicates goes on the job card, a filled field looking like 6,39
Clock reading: 11,26
